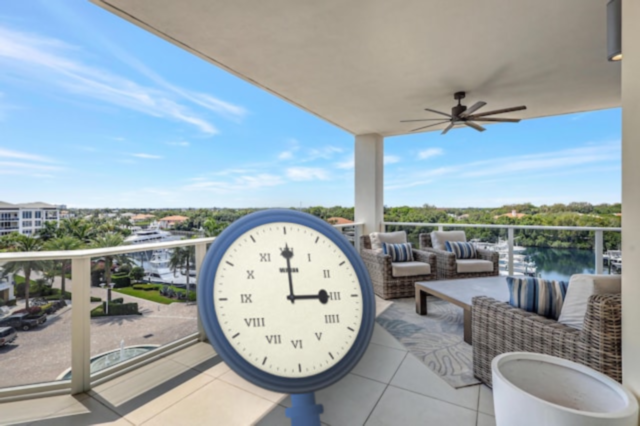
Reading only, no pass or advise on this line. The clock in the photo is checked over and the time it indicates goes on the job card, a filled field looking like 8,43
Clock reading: 3,00
